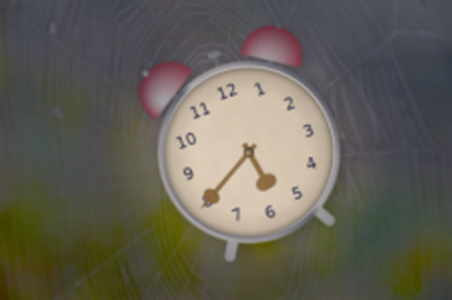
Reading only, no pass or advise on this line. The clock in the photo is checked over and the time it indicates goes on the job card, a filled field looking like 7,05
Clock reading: 5,40
